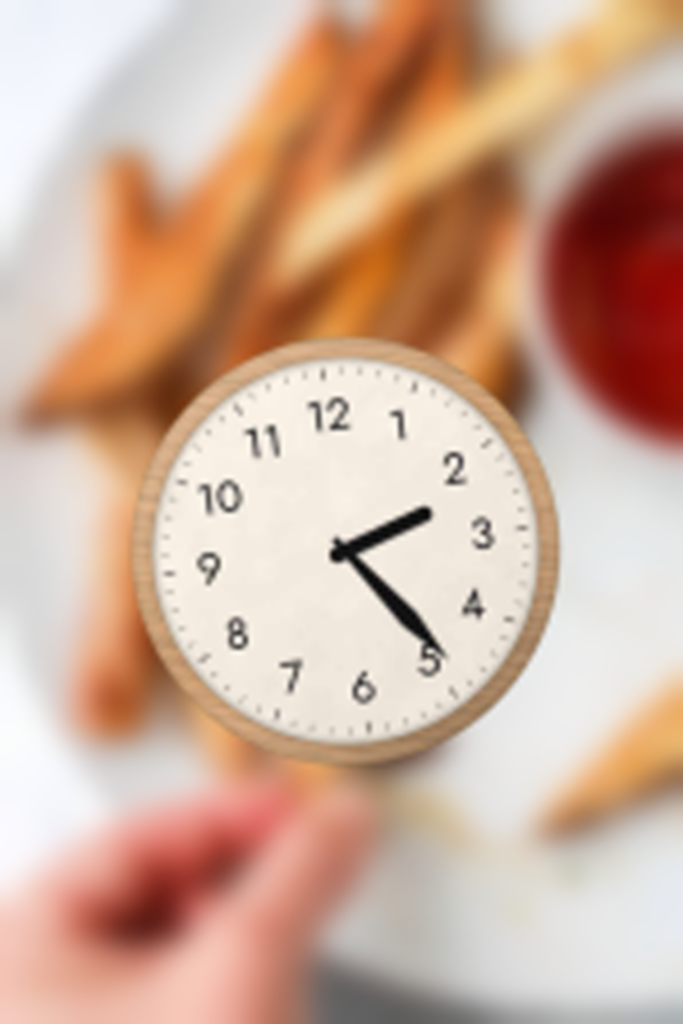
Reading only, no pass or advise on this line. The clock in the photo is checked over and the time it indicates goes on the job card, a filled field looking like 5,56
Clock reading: 2,24
